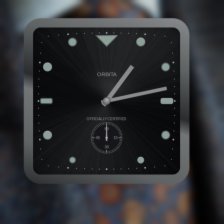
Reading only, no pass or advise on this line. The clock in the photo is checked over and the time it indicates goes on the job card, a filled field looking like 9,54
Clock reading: 1,13
